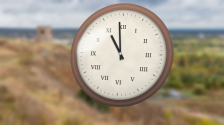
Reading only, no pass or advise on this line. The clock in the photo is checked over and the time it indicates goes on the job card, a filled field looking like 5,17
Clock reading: 10,59
